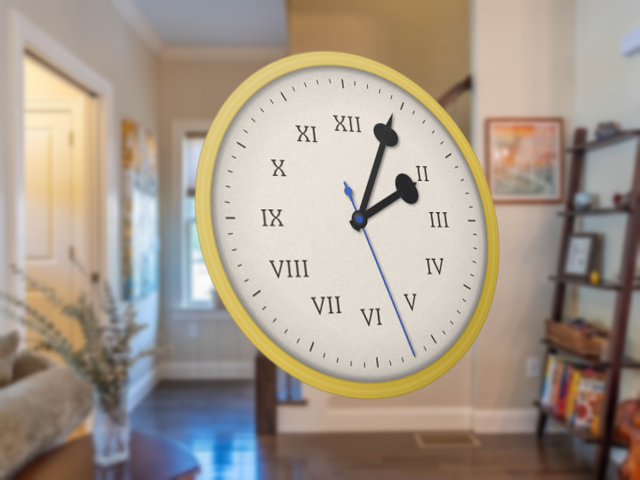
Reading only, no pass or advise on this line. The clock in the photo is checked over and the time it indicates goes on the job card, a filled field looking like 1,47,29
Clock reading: 2,04,27
